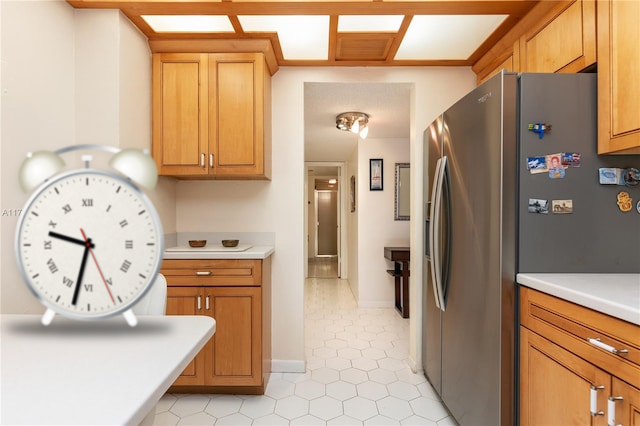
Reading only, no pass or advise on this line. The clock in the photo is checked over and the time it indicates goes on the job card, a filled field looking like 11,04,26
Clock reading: 9,32,26
